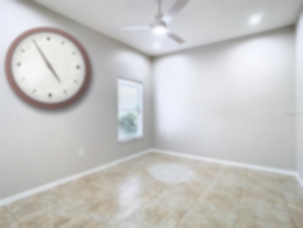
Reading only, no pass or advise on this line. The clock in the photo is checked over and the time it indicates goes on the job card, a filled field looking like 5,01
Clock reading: 4,55
